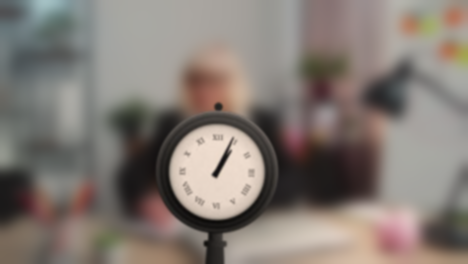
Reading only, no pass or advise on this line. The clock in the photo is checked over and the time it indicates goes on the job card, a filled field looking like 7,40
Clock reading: 1,04
